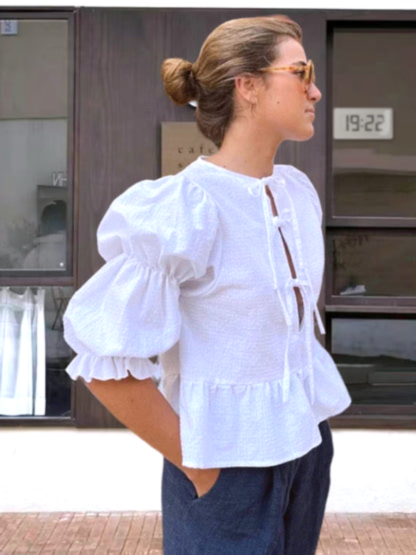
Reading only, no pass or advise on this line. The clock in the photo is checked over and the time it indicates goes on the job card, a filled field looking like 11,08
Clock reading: 19,22
